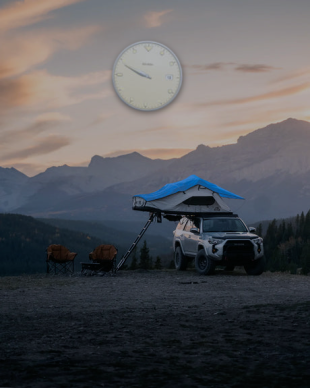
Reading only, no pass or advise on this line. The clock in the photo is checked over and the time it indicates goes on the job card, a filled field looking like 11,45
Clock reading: 9,49
